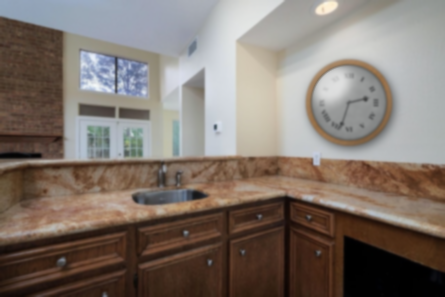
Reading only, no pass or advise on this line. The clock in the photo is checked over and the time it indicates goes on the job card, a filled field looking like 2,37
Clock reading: 2,33
